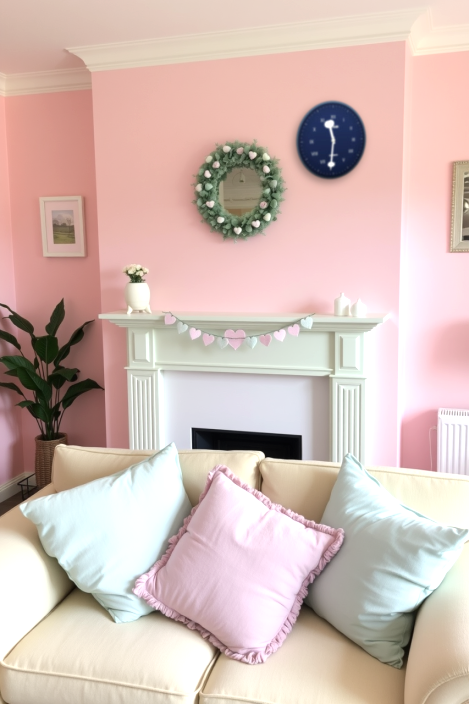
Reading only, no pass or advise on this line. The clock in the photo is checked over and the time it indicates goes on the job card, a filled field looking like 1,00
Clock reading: 11,31
